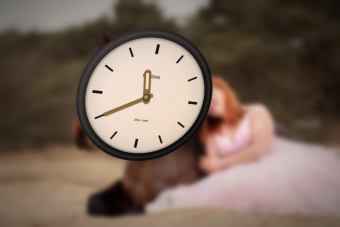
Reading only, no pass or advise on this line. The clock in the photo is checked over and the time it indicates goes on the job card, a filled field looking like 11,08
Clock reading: 11,40
